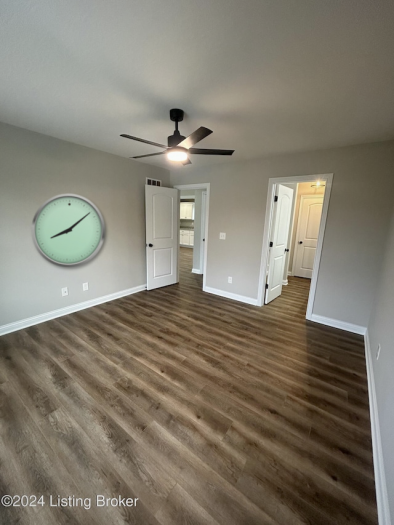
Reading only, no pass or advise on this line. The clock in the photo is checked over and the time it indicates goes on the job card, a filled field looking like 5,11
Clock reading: 8,08
